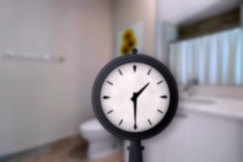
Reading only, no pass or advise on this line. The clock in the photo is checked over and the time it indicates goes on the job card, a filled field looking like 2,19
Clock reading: 1,30
